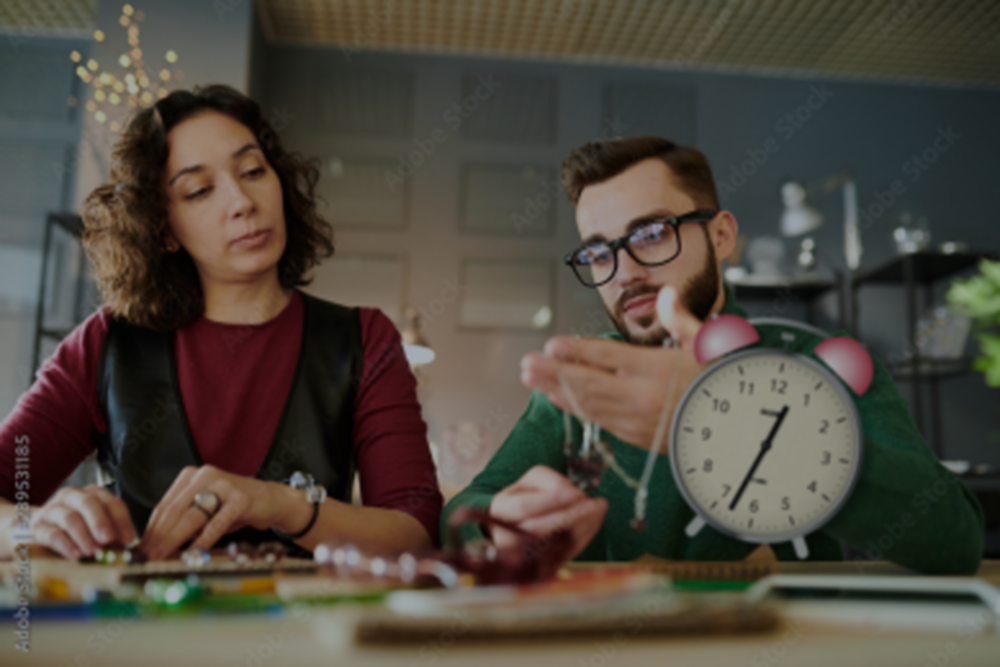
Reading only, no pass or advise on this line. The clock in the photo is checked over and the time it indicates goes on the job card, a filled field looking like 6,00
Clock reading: 12,33
